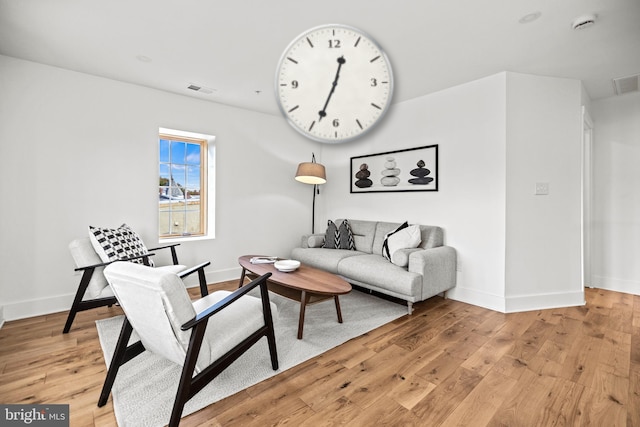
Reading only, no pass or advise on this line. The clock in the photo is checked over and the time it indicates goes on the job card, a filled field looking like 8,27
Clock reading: 12,34
